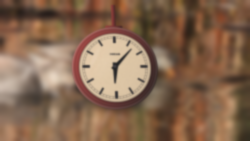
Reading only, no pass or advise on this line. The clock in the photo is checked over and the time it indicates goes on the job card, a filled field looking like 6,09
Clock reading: 6,07
